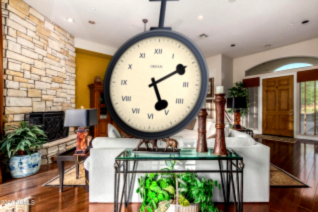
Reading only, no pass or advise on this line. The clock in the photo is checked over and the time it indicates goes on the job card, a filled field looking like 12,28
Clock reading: 5,10
